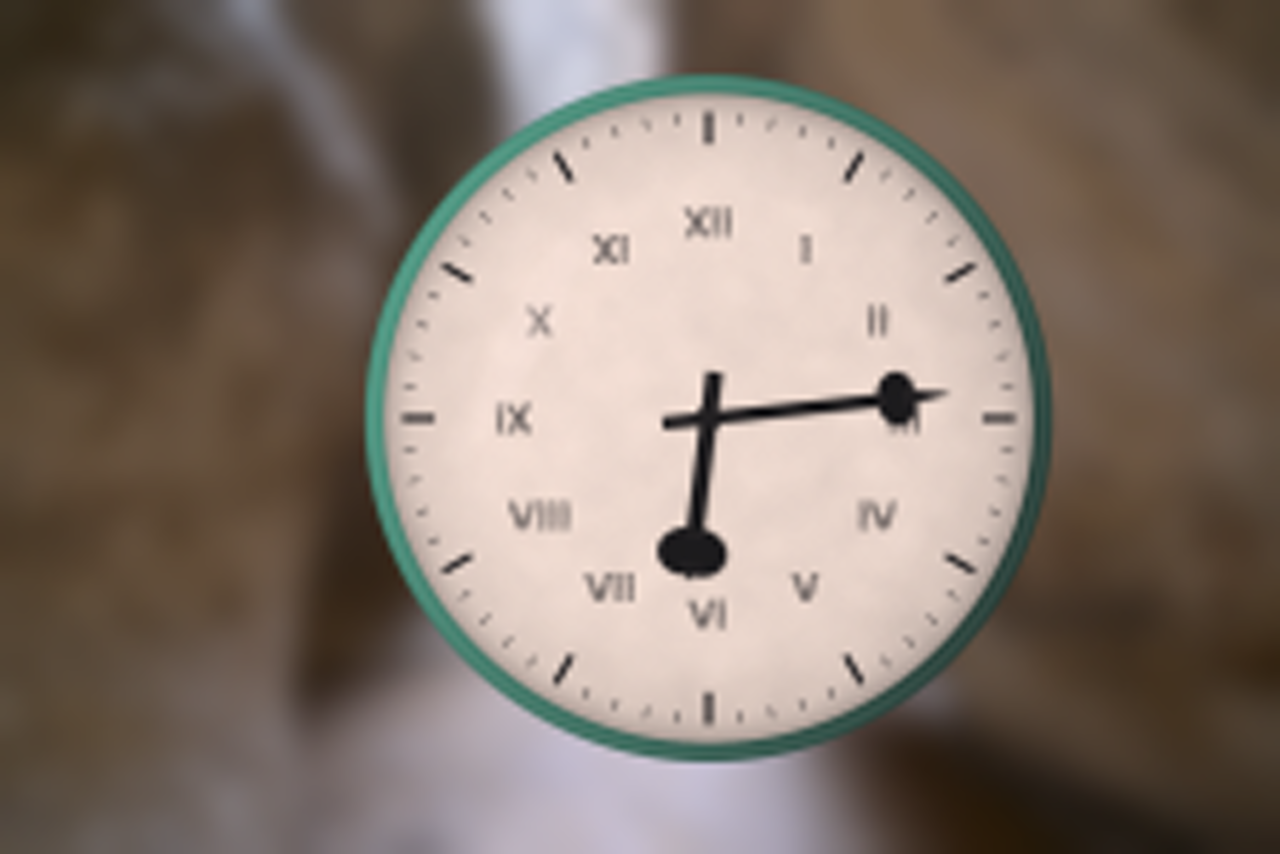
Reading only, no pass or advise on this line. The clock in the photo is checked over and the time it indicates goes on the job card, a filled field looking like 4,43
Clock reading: 6,14
